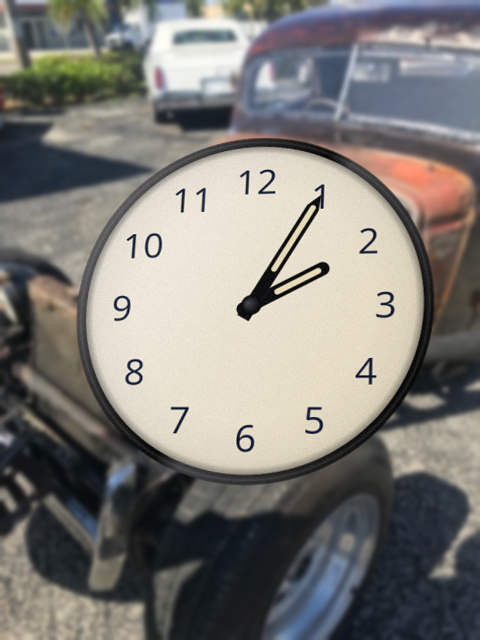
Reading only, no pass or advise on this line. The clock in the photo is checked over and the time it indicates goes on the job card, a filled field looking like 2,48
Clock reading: 2,05
